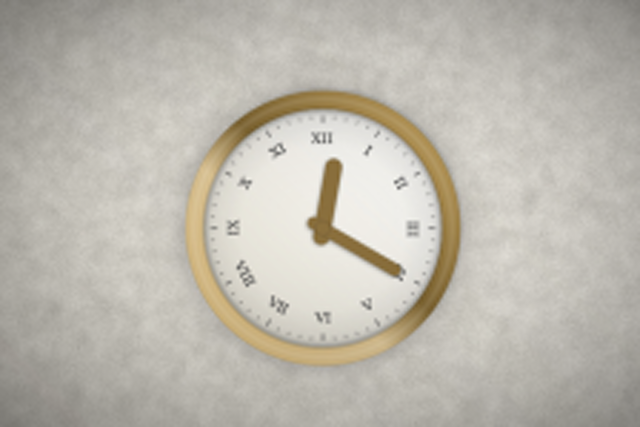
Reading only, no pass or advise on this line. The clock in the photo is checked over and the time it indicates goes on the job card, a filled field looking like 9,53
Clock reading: 12,20
